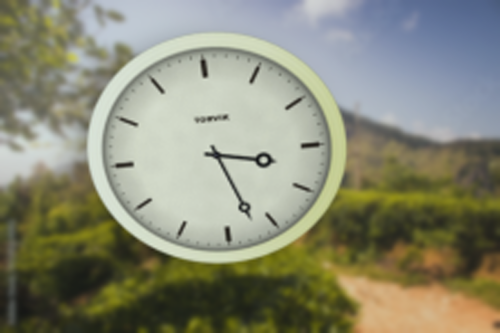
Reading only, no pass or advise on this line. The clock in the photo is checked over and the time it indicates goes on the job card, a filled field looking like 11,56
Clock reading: 3,27
